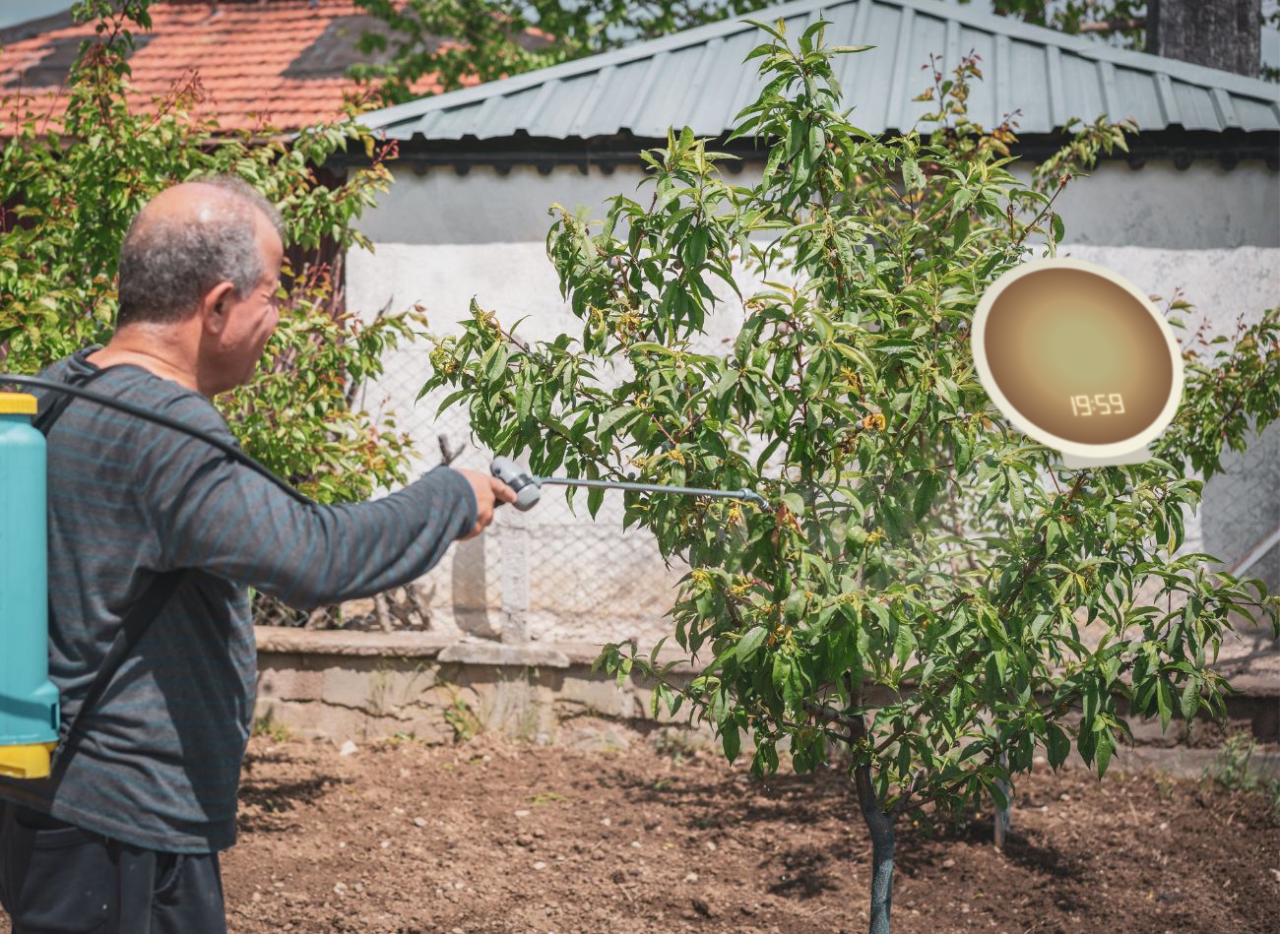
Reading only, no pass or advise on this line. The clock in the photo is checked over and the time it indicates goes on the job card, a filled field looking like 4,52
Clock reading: 19,59
